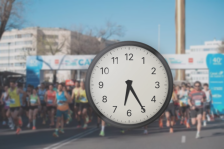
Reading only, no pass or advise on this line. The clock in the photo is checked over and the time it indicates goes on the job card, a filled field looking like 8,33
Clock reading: 6,25
